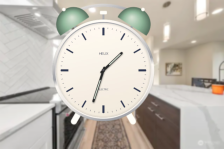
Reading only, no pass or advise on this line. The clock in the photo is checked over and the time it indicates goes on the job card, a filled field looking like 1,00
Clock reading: 1,33
